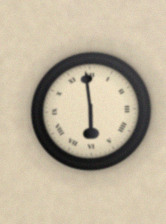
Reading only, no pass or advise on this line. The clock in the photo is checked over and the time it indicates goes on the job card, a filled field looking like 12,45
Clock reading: 5,59
